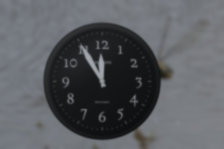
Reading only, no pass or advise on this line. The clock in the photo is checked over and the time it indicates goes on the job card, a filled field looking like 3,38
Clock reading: 11,55
